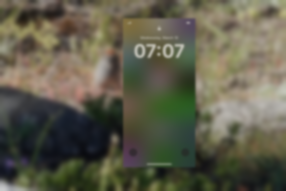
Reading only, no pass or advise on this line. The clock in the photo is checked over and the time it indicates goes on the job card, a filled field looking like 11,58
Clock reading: 7,07
